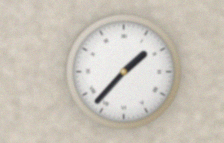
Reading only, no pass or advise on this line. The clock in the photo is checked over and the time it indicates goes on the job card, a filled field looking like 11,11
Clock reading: 1,37
